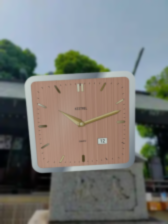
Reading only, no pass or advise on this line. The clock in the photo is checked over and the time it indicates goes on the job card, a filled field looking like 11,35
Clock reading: 10,12
